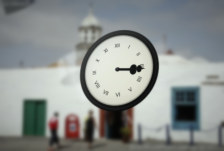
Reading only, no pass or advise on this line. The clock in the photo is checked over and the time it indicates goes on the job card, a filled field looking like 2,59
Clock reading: 3,16
